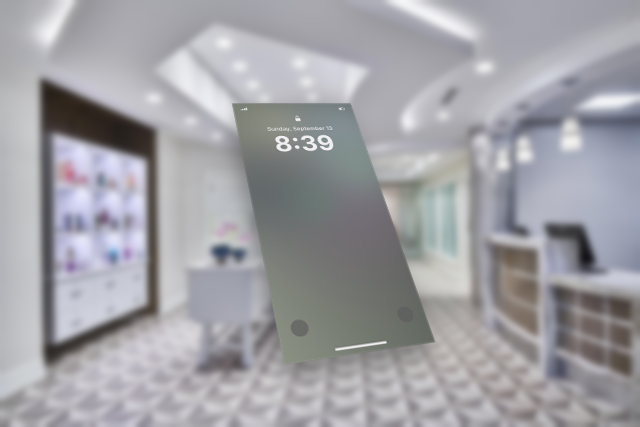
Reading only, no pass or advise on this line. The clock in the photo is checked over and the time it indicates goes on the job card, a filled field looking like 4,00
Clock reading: 8,39
